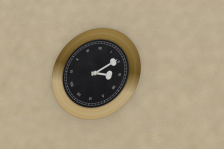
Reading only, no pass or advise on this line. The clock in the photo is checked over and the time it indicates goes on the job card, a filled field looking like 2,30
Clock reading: 3,09
